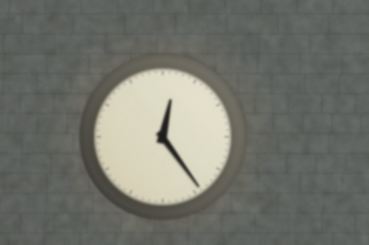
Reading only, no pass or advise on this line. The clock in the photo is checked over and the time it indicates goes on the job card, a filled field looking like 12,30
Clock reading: 12,24
